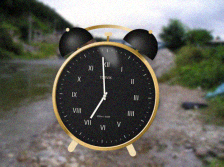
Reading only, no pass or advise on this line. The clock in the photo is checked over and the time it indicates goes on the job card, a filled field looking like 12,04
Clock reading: 6,59
